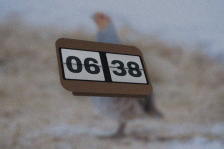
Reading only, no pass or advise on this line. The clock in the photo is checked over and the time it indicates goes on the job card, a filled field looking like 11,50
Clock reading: 6,38
